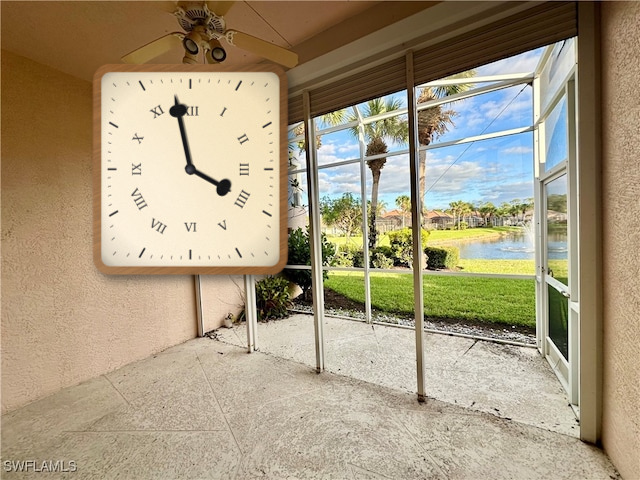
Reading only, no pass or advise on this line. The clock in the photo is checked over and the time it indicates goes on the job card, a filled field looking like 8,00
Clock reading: 3,58
